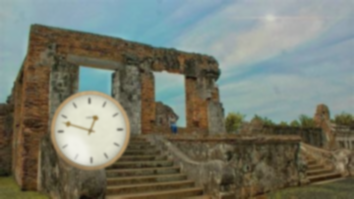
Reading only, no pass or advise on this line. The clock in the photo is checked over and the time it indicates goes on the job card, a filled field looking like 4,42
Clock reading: 12,48
